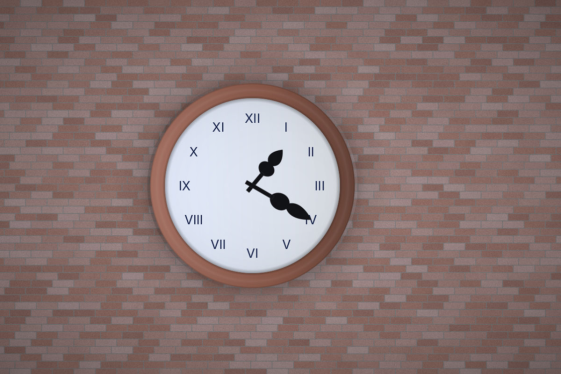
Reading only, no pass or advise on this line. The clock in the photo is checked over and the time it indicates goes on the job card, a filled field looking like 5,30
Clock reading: 1,20
